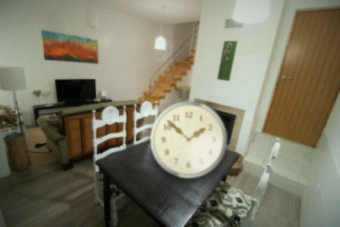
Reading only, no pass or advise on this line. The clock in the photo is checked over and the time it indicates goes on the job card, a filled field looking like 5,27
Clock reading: 1,52
